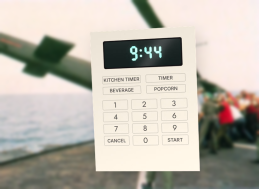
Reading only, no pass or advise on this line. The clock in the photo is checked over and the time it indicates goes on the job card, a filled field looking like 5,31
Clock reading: 9,44
